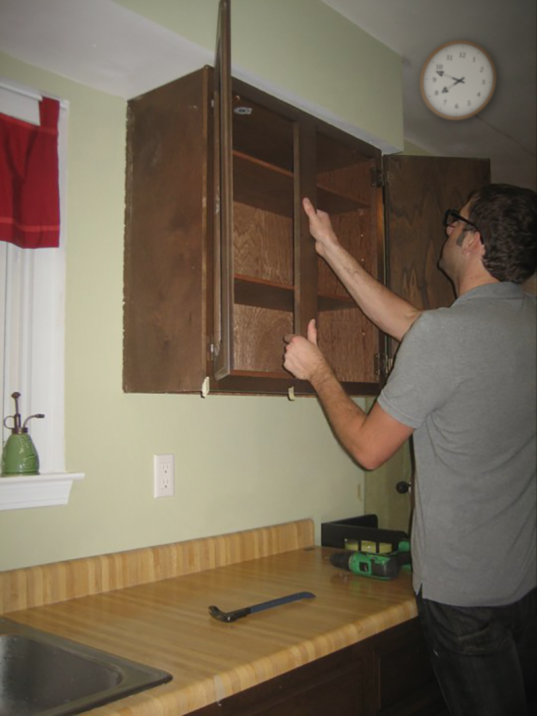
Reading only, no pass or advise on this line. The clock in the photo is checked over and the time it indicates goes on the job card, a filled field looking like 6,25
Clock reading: 7,48
